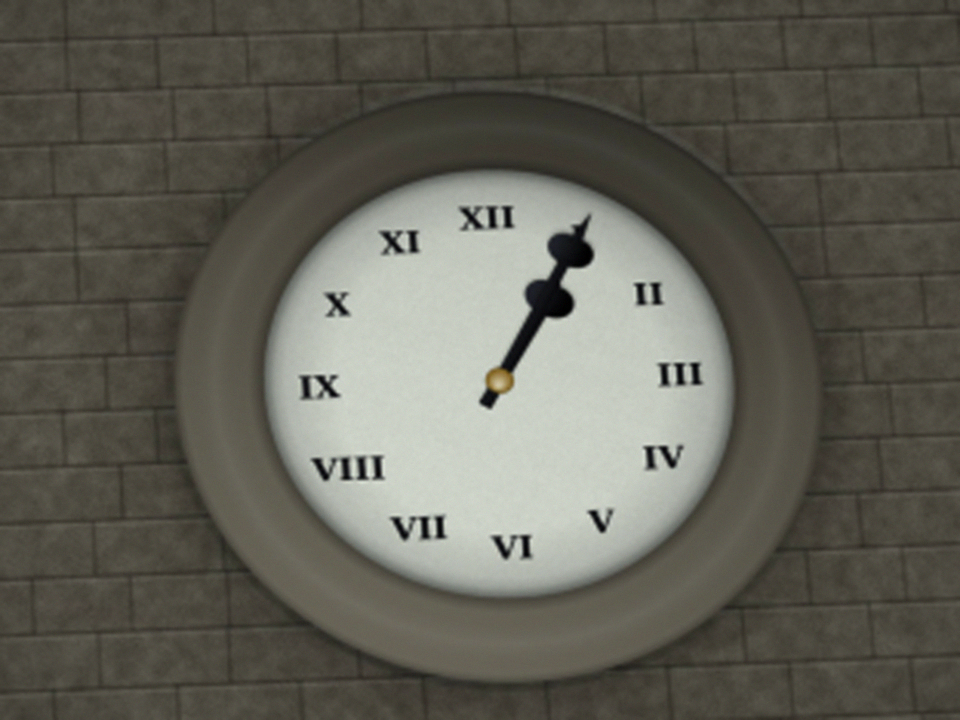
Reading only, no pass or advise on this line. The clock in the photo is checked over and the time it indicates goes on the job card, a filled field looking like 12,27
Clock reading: 1,05
